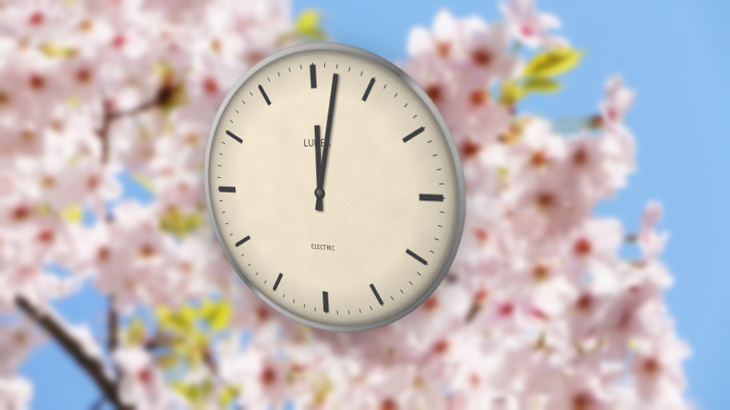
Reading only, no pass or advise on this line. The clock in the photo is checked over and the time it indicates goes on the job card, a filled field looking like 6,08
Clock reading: 12,02
